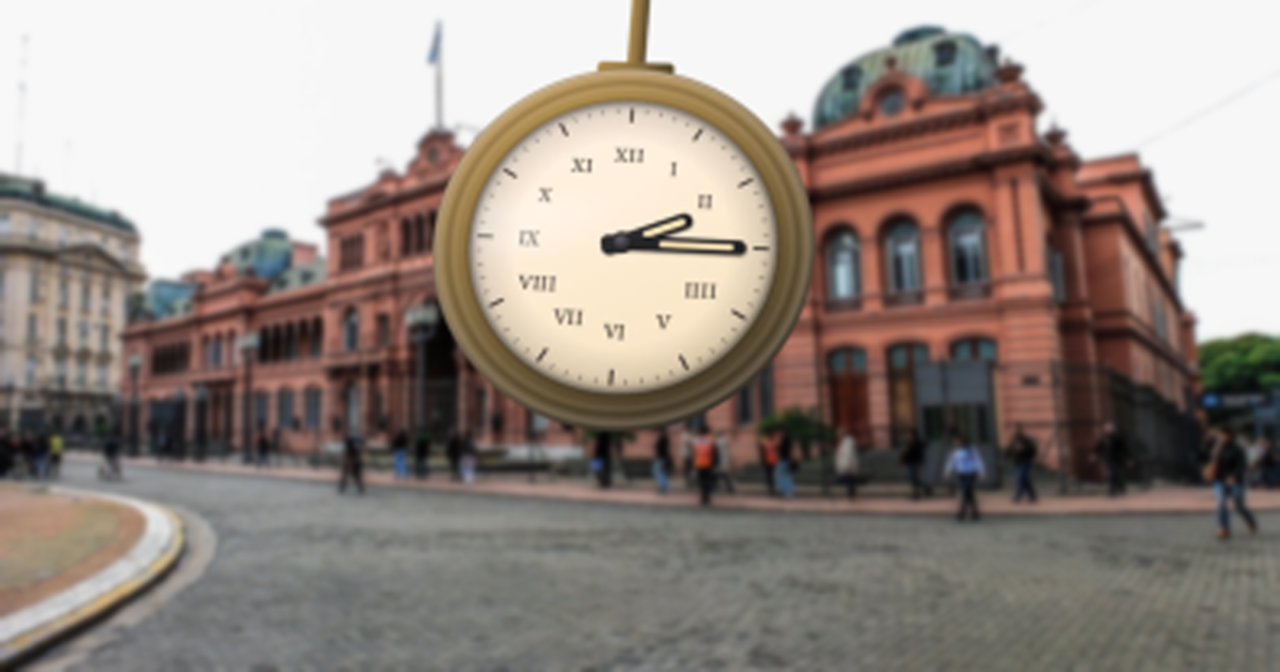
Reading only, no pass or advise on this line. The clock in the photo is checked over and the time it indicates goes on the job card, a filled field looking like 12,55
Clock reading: 2,15
